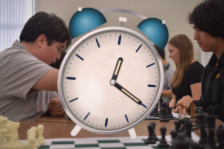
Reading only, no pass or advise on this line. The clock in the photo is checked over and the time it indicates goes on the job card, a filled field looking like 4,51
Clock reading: 12,20
